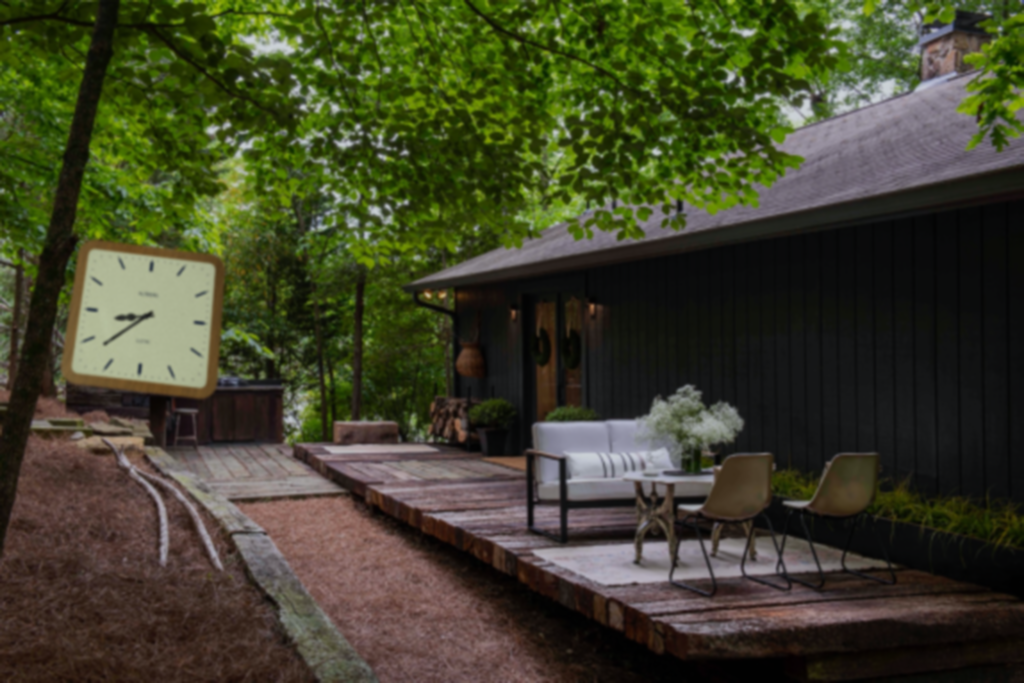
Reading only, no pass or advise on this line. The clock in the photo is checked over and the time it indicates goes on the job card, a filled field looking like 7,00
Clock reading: 8,38
